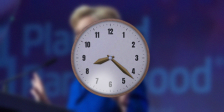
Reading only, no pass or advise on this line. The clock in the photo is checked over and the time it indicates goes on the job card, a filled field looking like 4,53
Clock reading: 8,22
